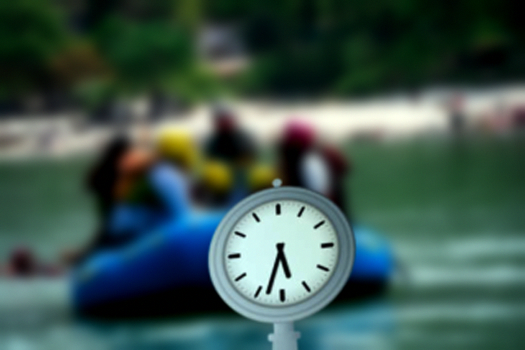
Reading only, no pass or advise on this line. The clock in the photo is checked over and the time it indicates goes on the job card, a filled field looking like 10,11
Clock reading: 5,33
